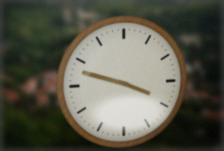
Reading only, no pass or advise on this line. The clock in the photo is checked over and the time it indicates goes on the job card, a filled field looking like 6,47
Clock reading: 3,48
